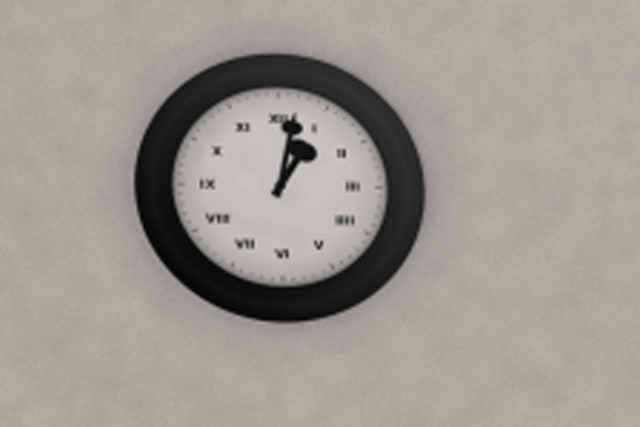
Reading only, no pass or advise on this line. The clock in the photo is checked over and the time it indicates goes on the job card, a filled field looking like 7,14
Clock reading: 1,02
